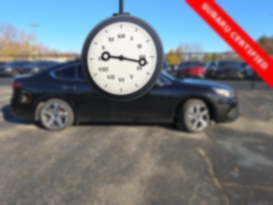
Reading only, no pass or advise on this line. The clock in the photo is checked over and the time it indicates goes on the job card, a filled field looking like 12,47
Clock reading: 9,17
